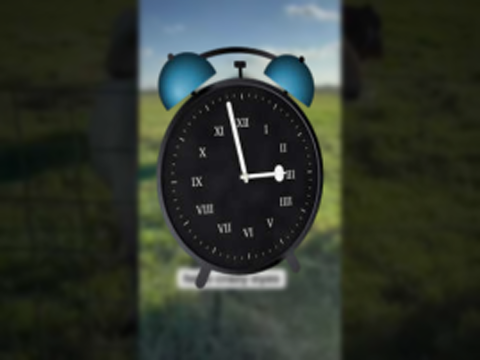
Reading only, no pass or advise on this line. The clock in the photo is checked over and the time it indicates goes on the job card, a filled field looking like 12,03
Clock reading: 2,58
